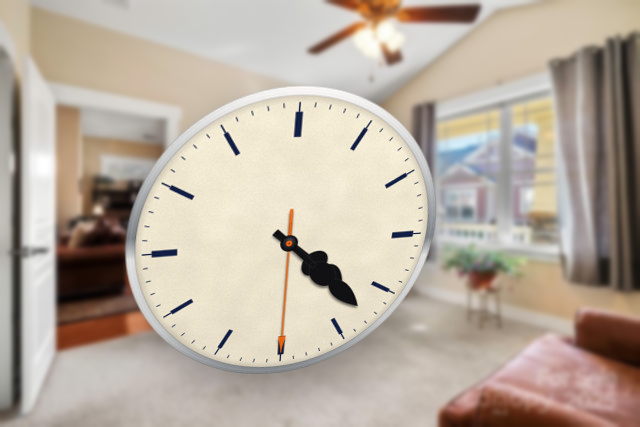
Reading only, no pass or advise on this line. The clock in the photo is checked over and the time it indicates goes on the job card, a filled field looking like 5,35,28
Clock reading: 4,22,30
